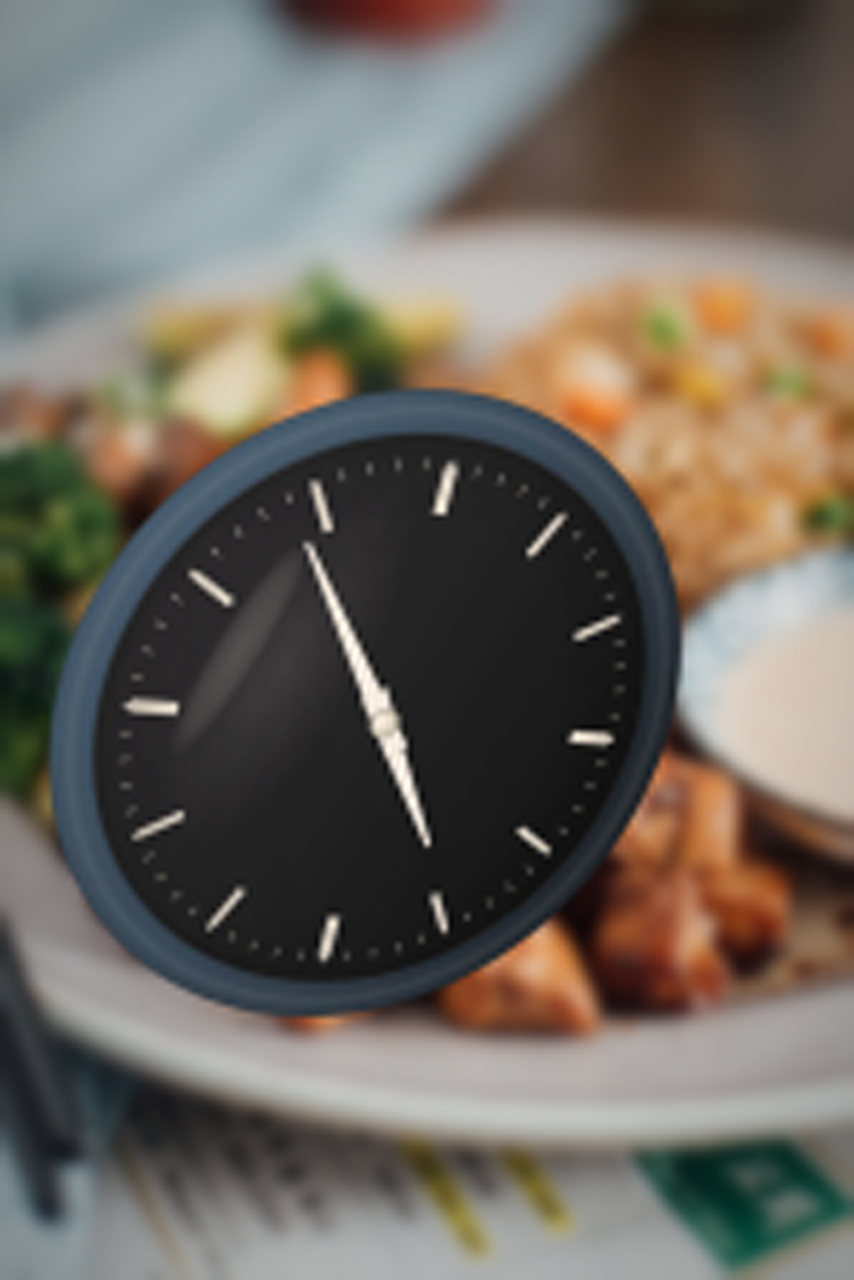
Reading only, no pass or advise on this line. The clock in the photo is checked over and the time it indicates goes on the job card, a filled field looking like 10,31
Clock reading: 4,54
